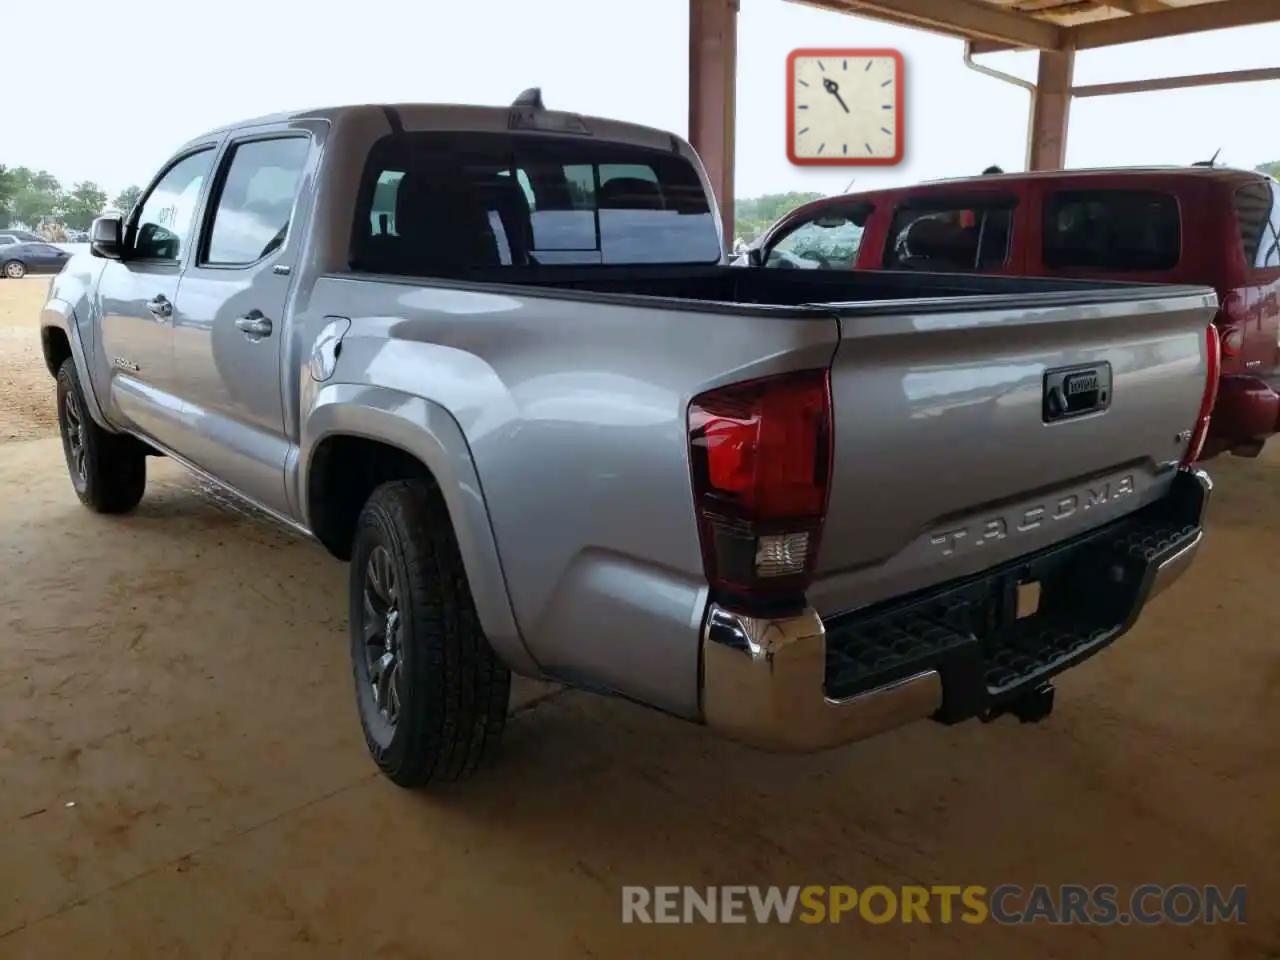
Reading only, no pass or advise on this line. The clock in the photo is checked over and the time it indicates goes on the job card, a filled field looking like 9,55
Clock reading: 10,54
